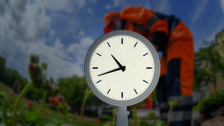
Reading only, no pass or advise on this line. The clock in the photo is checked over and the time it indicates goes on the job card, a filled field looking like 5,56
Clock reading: 10,42
